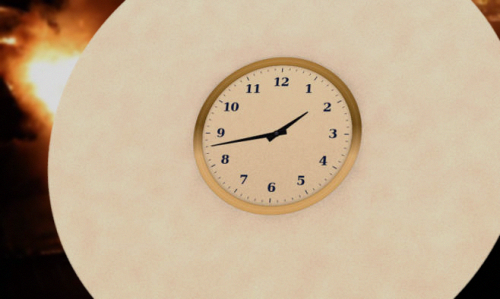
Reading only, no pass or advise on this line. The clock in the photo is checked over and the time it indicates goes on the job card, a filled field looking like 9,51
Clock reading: 1,43
